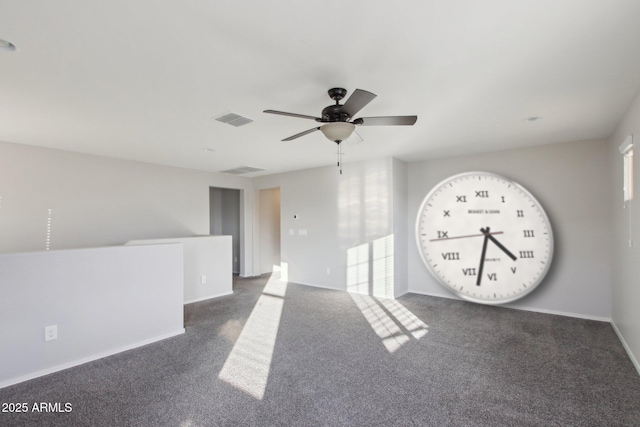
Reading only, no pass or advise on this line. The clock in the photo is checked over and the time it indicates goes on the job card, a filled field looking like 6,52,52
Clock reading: 4,32,44
